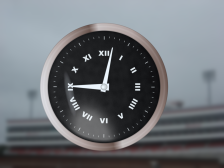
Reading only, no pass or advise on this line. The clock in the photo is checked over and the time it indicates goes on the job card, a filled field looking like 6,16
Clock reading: 9,02
